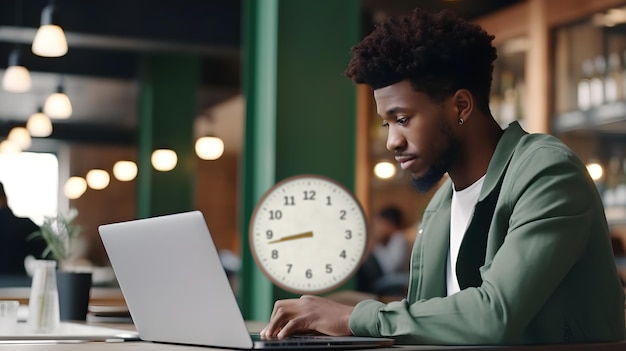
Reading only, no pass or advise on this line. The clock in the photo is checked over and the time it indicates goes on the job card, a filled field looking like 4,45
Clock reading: 8,43
